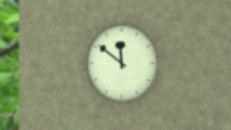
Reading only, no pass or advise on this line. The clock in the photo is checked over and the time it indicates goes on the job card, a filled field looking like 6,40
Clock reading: 11,51
